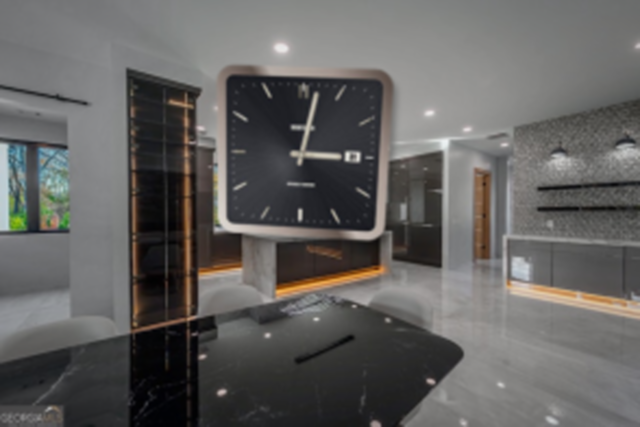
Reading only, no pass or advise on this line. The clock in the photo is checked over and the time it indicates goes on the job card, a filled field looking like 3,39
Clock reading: 3,02
